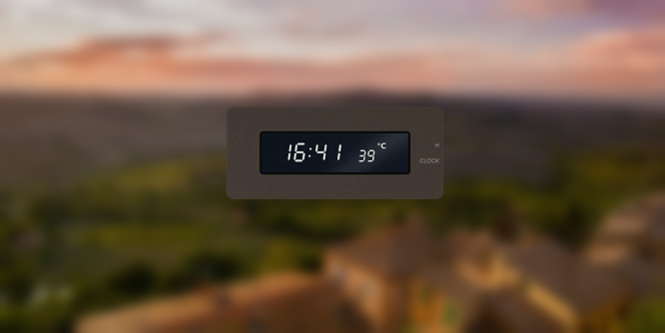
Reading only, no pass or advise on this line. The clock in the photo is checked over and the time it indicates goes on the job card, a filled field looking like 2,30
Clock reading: 16,41
